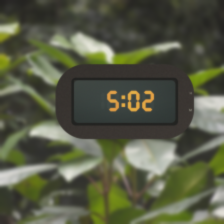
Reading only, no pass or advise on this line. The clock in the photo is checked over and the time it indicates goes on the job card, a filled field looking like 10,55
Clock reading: 5,02
